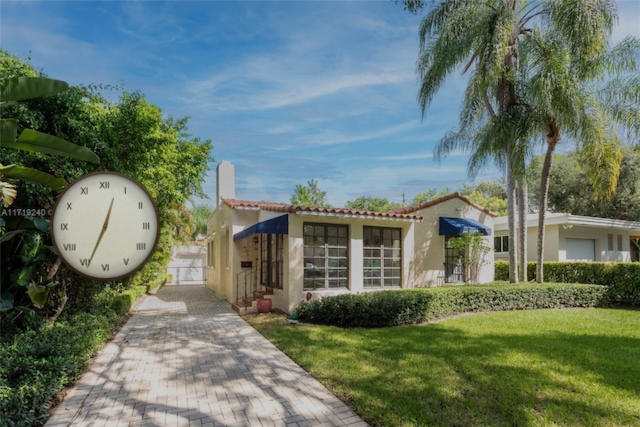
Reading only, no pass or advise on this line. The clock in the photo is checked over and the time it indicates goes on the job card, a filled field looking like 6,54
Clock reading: 12,34
